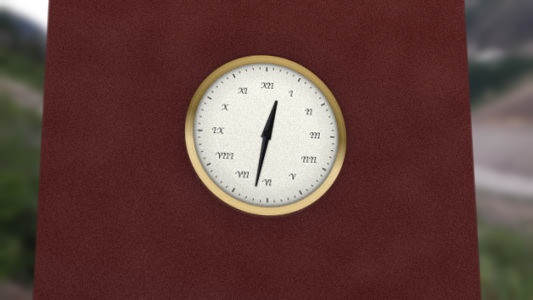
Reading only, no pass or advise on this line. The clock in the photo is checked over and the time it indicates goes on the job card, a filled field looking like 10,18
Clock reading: 12,32
